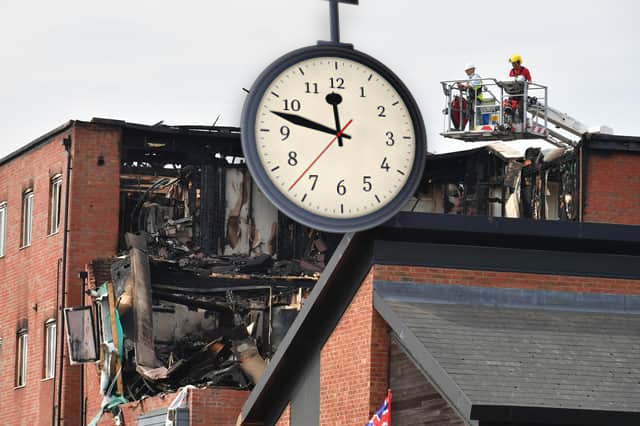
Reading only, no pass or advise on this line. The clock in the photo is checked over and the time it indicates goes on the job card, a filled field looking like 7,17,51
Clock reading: 11,47,37
